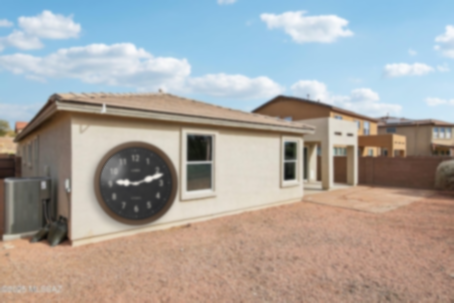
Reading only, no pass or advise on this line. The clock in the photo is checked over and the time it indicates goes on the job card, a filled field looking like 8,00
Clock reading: 9,12
